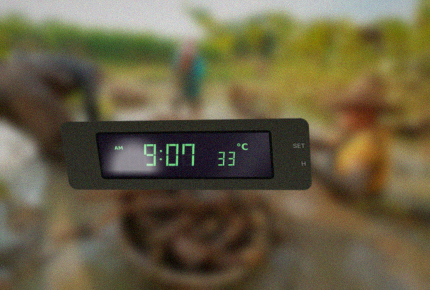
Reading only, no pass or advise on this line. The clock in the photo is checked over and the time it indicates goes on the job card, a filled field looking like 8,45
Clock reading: 9,07
